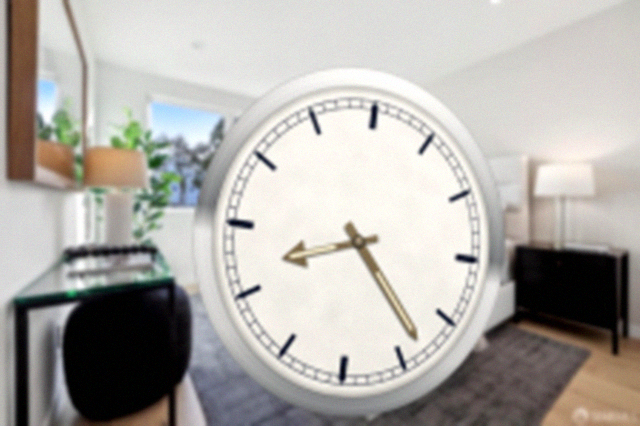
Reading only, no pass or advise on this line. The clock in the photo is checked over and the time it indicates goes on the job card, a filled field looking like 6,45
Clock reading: 8,23
